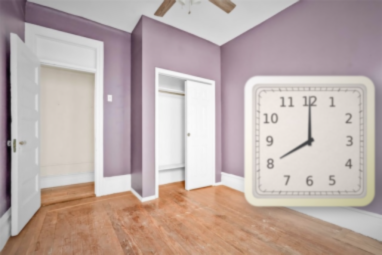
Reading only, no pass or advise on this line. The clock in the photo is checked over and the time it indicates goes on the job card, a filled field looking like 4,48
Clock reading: 8,00
